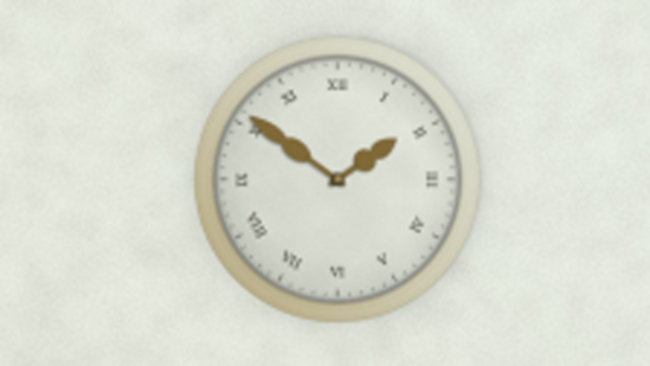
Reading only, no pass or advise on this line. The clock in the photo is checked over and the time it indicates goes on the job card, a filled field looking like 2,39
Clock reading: 1,51
